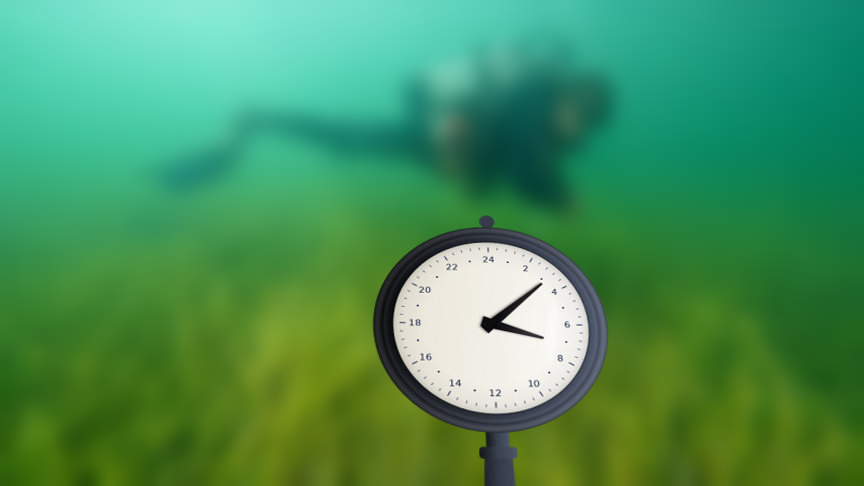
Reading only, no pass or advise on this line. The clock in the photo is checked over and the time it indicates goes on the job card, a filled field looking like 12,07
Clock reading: 7,08
